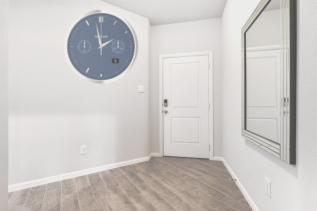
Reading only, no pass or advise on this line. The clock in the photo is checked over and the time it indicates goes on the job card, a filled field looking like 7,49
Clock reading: 1,58
